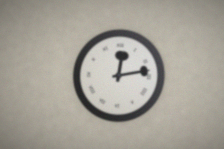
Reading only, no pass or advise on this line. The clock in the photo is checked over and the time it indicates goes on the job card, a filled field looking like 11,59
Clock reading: 12,13
